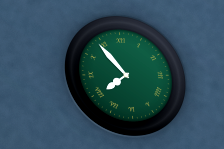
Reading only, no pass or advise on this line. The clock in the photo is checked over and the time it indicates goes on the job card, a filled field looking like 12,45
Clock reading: 7,54
